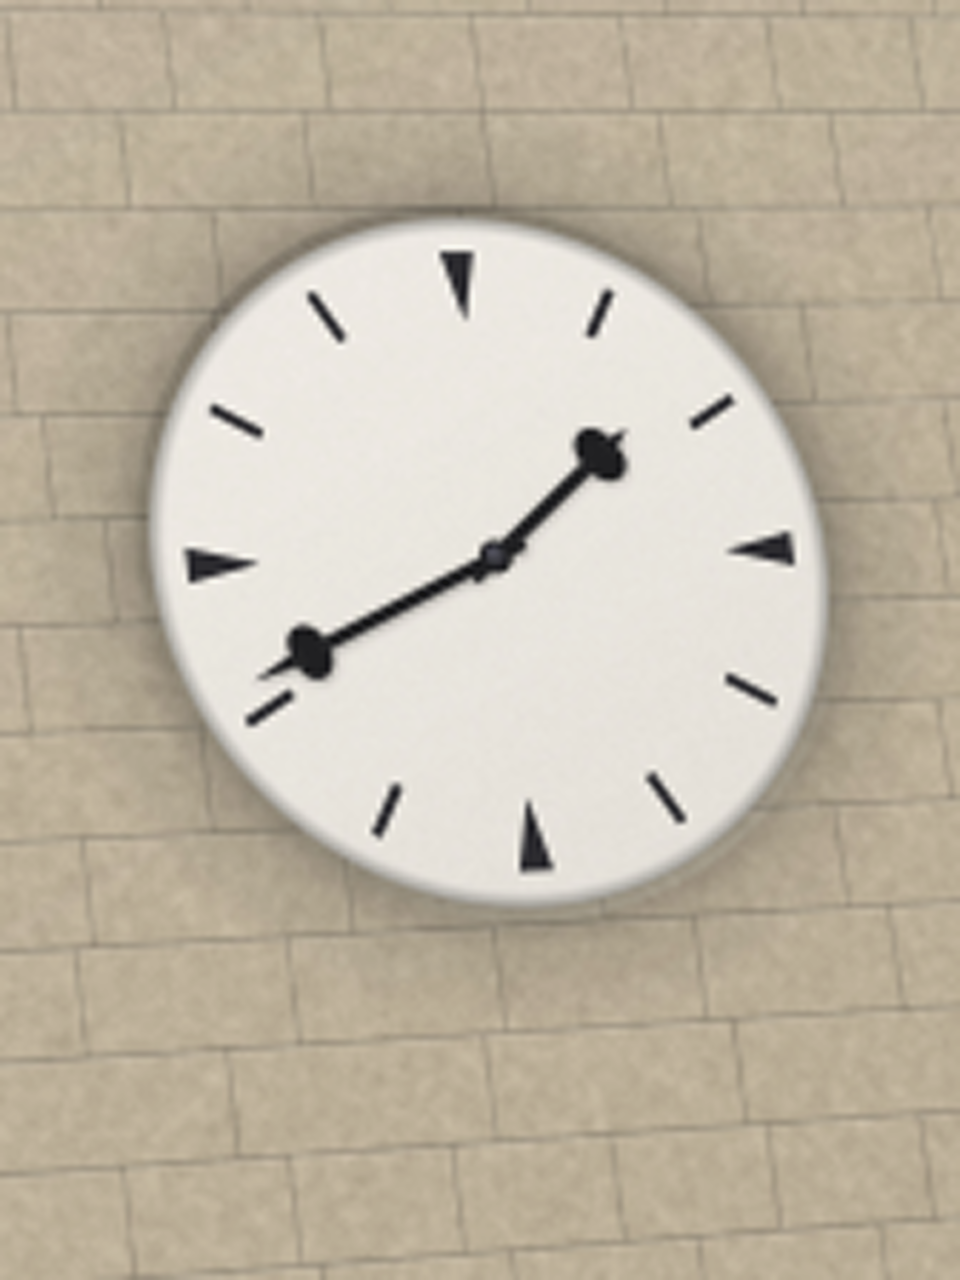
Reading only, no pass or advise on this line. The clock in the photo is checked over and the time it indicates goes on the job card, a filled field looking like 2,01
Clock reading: 1,41
